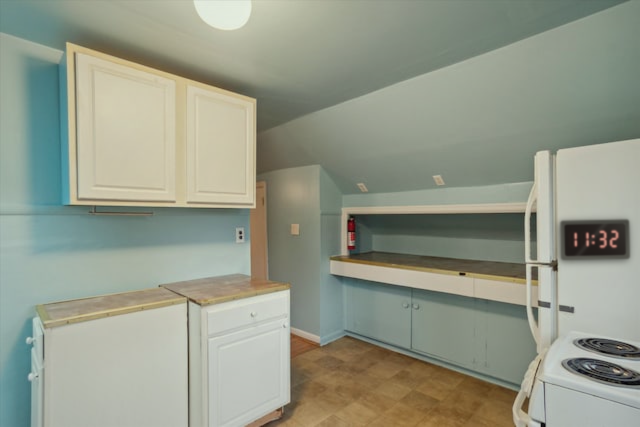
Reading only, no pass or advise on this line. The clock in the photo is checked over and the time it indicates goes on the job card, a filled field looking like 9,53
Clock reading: 11,32
